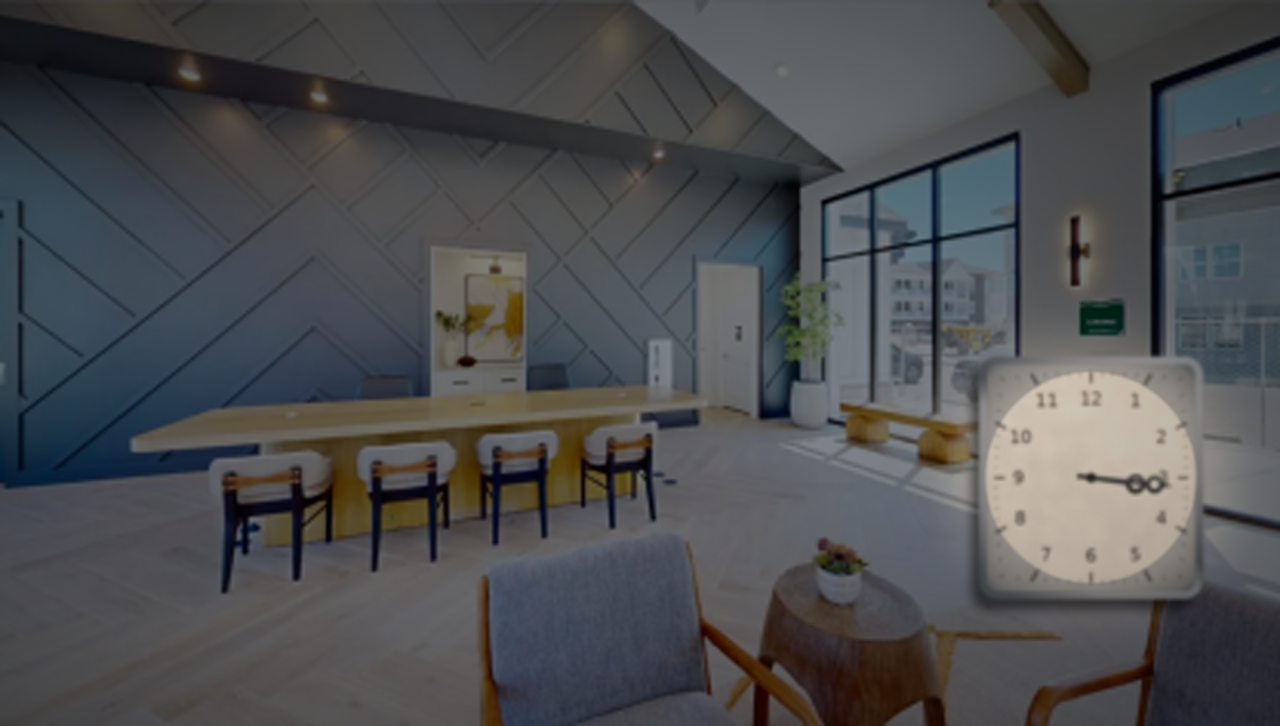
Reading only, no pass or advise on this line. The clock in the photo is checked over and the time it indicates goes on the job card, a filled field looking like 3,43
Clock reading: 3,16
